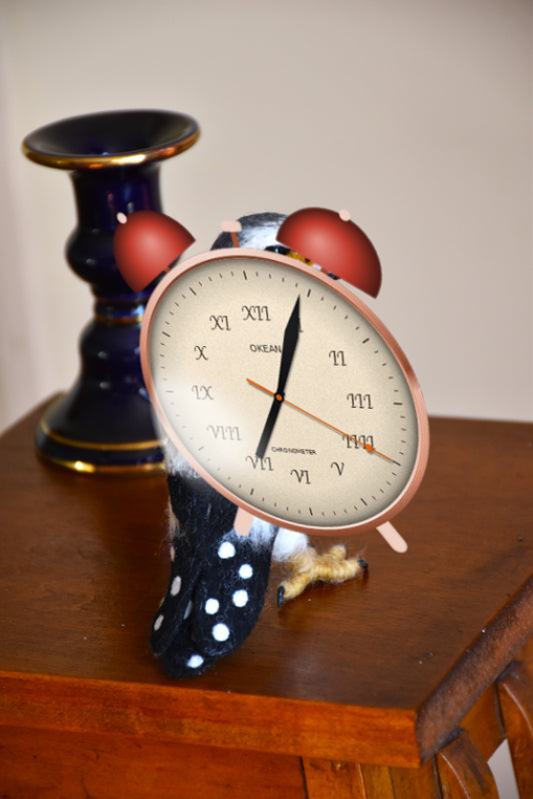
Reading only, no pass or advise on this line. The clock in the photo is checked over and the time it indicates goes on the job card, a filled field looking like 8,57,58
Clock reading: 7,04,20
